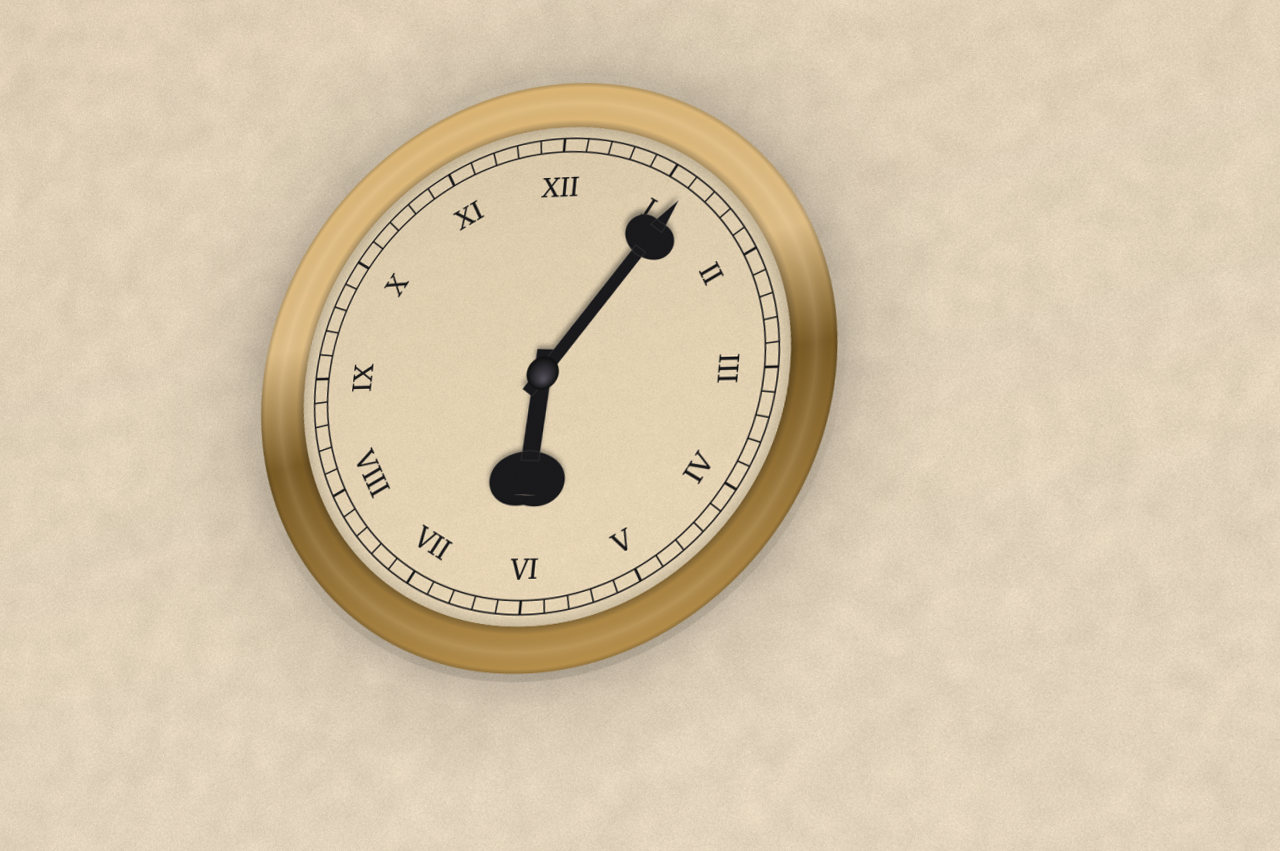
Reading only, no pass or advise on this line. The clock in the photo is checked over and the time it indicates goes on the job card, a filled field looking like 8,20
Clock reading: 6,06
